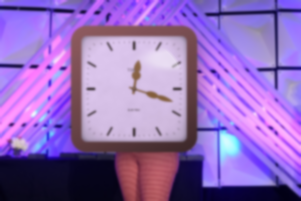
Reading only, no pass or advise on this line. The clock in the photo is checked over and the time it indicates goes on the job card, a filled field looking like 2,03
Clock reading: 12,18
